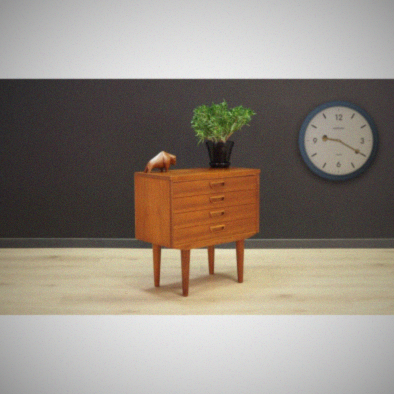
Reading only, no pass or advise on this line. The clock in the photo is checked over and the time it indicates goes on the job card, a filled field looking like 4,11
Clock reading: 9,20
